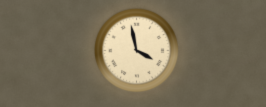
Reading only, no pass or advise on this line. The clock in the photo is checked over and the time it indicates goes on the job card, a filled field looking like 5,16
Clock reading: 3,58
